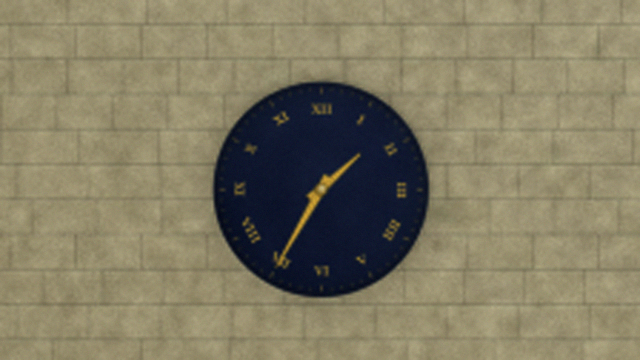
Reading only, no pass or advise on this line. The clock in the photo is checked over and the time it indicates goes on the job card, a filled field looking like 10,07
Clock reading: 1,35
